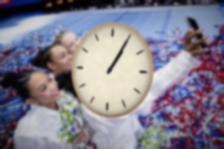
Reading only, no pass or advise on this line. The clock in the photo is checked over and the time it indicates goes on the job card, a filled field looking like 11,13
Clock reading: 1,05
